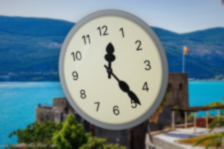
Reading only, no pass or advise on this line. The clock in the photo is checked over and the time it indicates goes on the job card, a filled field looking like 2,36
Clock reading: 12,24
